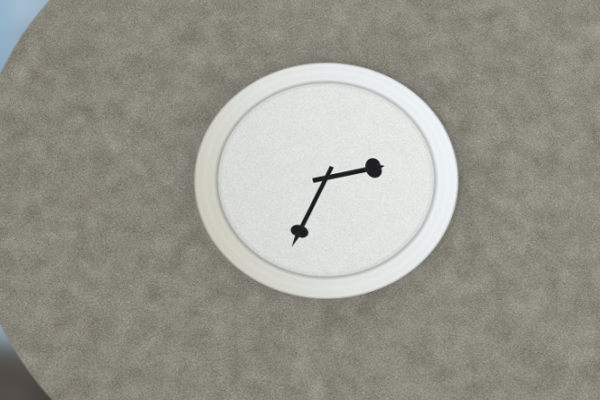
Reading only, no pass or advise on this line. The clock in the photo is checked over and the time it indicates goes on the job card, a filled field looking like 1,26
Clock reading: 2,34
